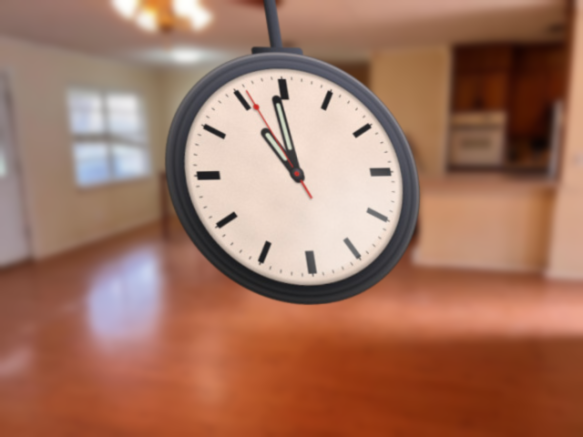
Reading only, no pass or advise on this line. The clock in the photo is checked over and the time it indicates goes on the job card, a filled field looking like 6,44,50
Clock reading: 10,58,56
